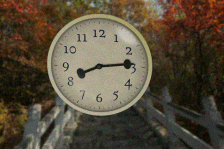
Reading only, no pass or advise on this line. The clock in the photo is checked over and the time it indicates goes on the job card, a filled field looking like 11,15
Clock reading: 8,14
